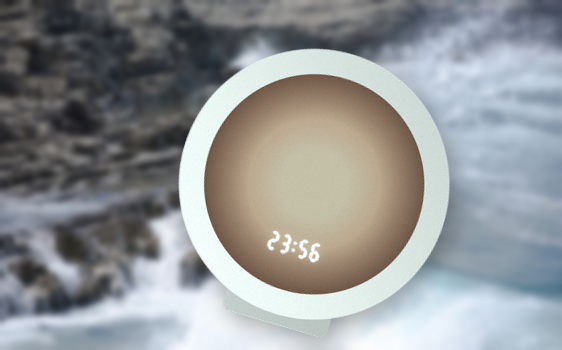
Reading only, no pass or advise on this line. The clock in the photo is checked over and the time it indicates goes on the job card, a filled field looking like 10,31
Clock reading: 23,56
